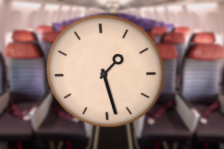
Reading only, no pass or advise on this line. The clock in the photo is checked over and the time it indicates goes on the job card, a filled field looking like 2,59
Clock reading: 1,28
